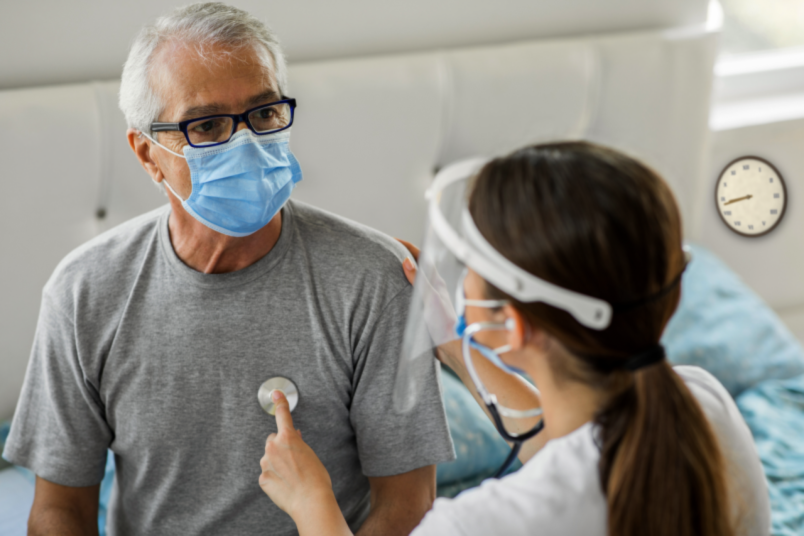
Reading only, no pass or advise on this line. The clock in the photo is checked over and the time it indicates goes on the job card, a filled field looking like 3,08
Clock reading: 8,43
